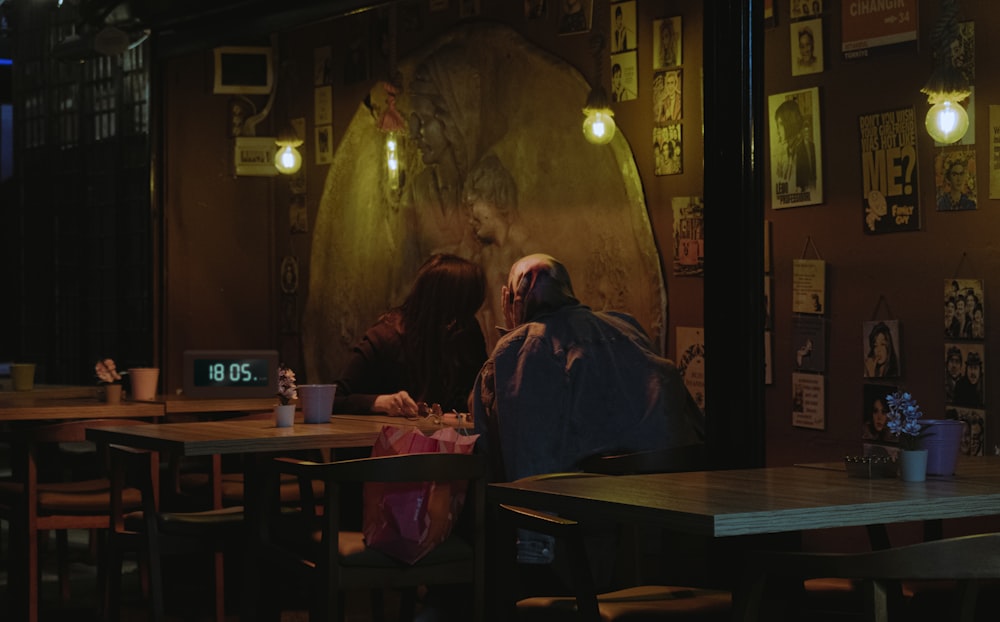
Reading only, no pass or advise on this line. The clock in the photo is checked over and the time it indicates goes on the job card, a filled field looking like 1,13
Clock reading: 18,05
